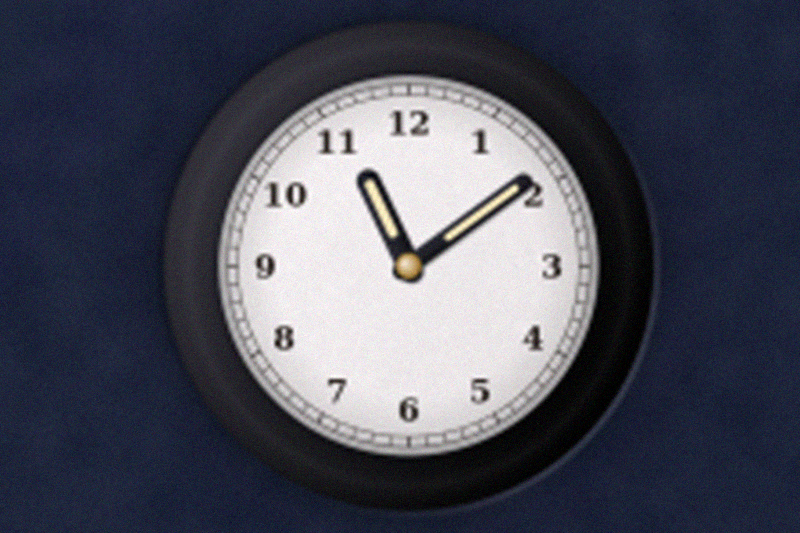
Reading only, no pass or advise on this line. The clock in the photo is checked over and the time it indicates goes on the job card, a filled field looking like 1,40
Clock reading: 11,09
